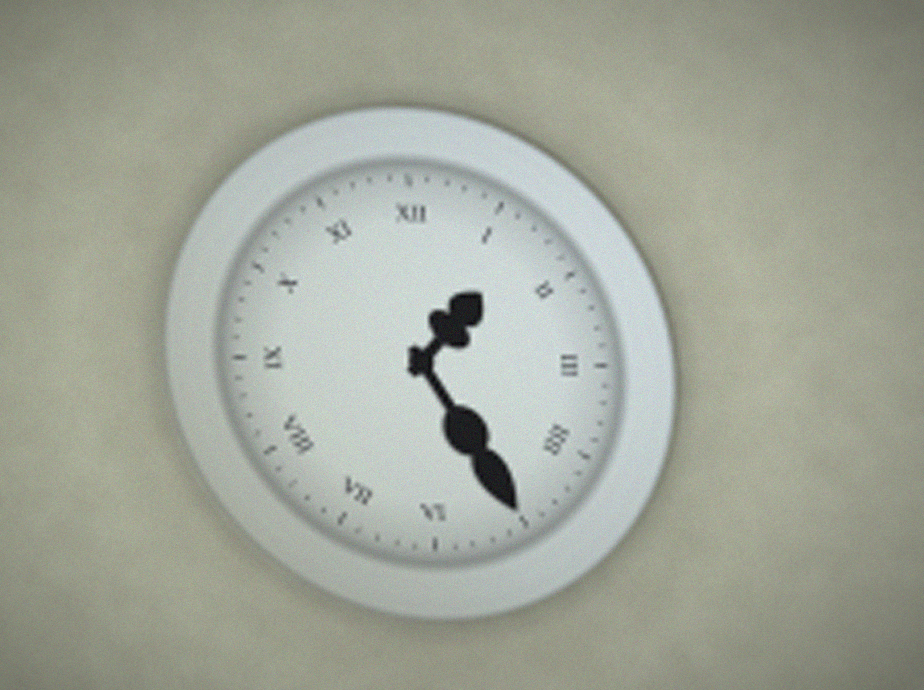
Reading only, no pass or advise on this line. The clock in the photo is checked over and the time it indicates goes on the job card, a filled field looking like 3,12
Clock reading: 1,25
